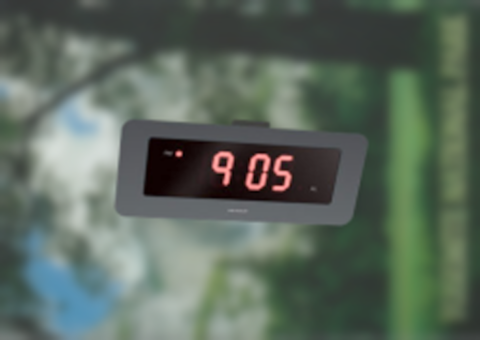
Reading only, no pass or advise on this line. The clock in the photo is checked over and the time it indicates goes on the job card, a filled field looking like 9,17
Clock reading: 9,05
